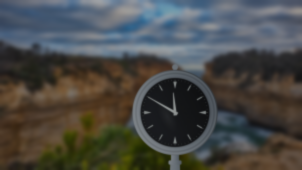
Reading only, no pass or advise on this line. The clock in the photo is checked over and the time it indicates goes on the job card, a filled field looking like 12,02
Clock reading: 11,50
